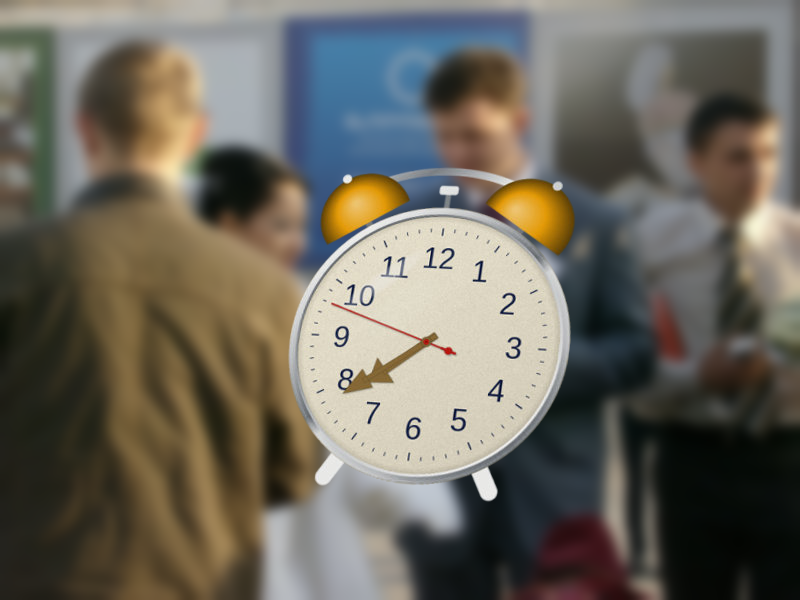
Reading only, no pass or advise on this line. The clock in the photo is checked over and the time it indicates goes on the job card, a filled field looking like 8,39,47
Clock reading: 7,38,48
